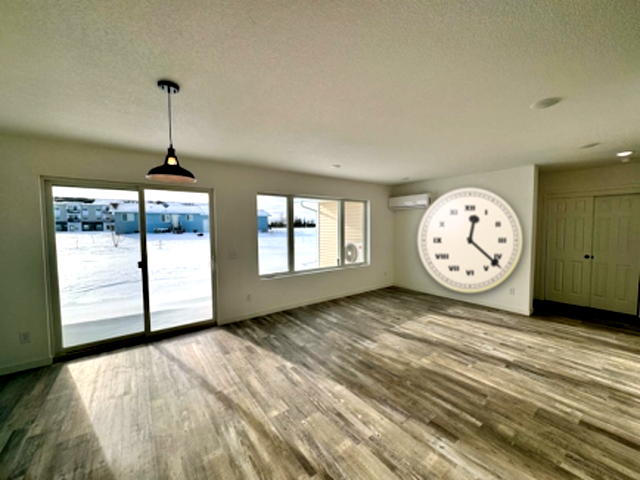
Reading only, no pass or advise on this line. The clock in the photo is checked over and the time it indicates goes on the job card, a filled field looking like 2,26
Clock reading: 12,22
